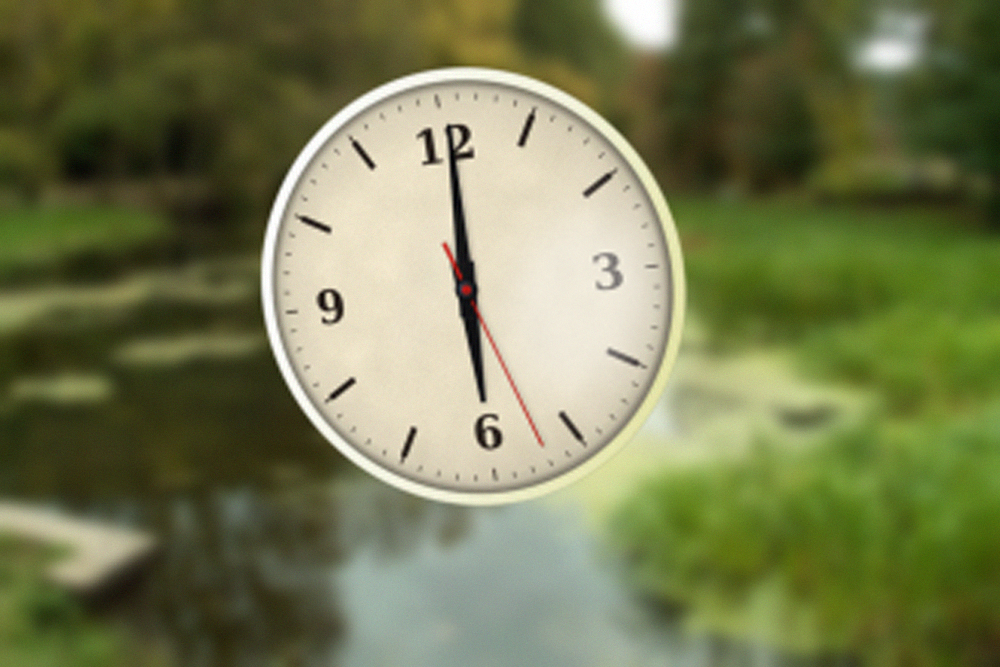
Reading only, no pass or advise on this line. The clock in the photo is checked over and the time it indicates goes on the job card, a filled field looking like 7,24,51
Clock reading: 6,00,27
